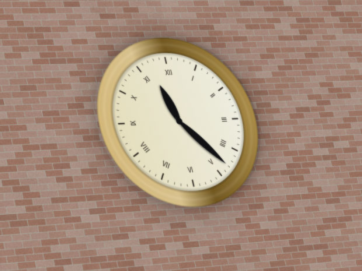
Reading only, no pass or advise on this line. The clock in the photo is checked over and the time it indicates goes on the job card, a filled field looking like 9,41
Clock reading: 11,23
